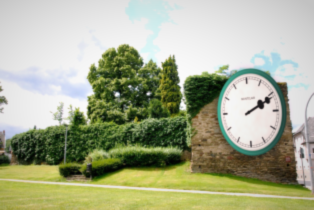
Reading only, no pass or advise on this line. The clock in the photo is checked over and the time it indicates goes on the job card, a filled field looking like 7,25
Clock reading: 2,11
